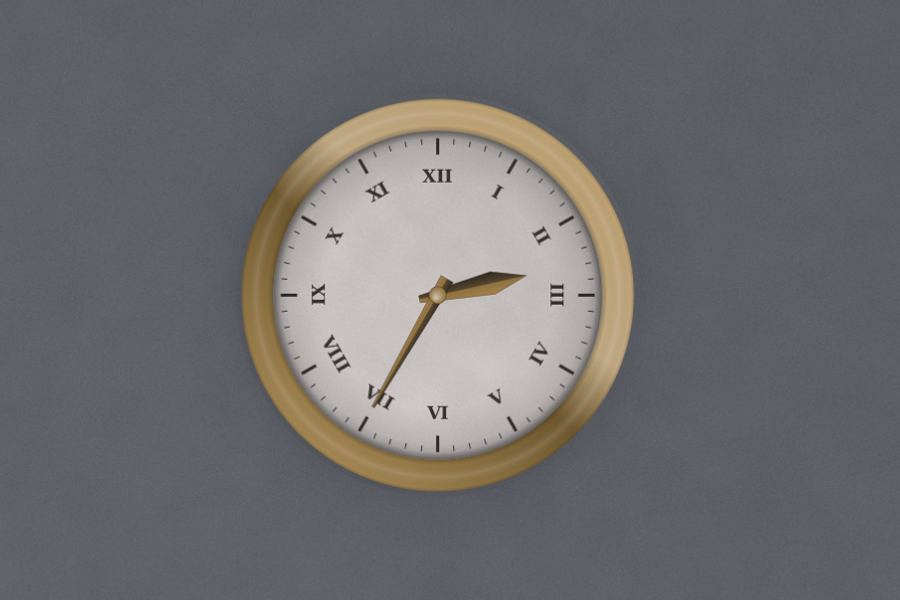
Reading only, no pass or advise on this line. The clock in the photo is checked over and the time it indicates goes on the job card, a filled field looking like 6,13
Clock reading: 2,35
